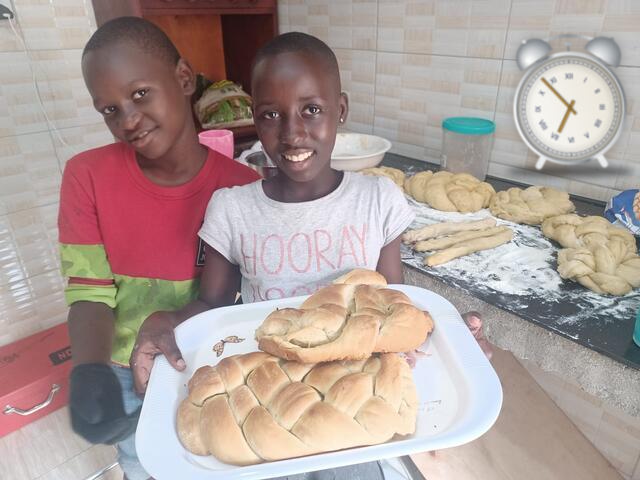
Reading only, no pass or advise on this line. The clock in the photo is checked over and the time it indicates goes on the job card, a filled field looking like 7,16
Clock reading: 6,53
